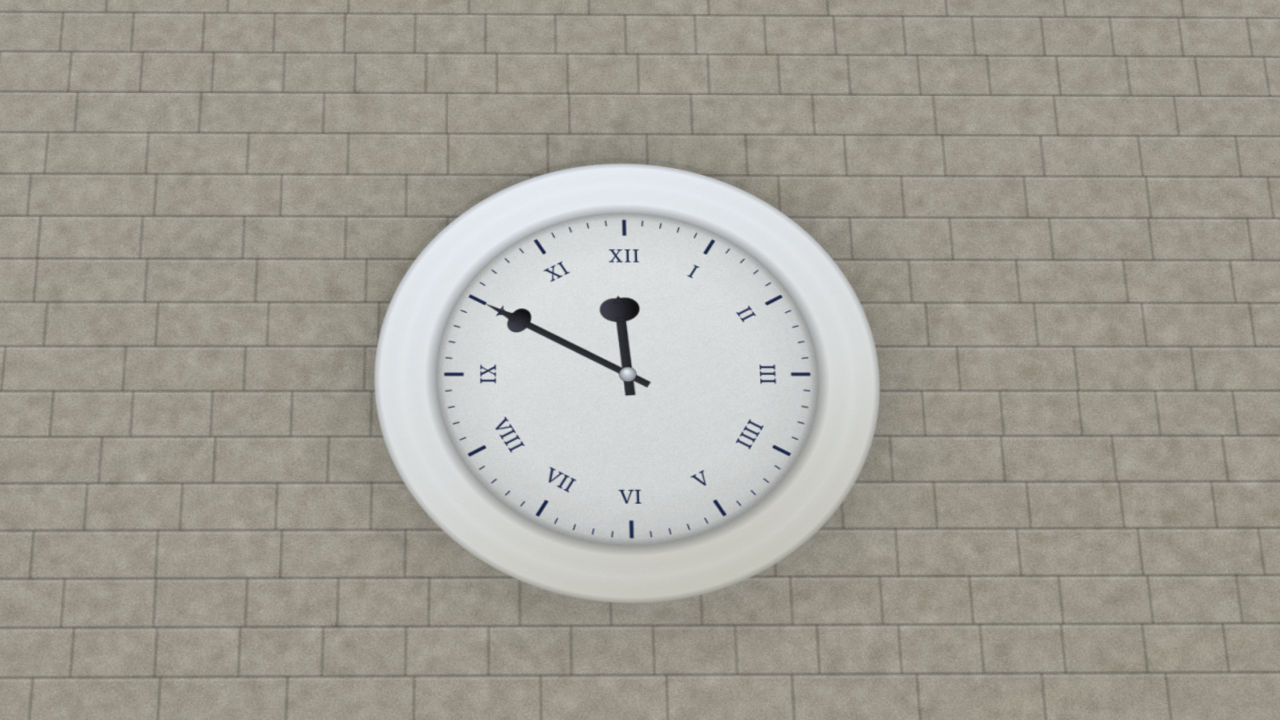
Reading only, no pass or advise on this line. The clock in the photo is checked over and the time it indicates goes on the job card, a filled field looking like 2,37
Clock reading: 11,50
